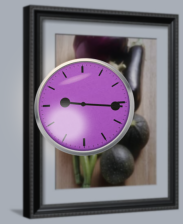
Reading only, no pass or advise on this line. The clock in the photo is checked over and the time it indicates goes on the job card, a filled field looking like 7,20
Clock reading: 9,16
